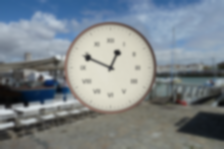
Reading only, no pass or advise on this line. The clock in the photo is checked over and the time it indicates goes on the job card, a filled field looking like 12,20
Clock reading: 12,49
